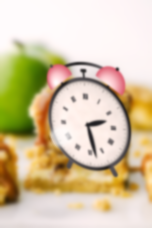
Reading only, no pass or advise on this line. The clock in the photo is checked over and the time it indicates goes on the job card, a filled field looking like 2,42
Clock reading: 2,28
